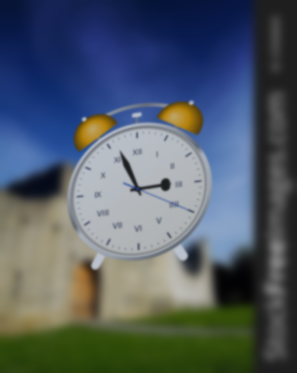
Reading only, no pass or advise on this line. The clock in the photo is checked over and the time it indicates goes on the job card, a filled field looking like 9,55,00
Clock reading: 2,56,20
